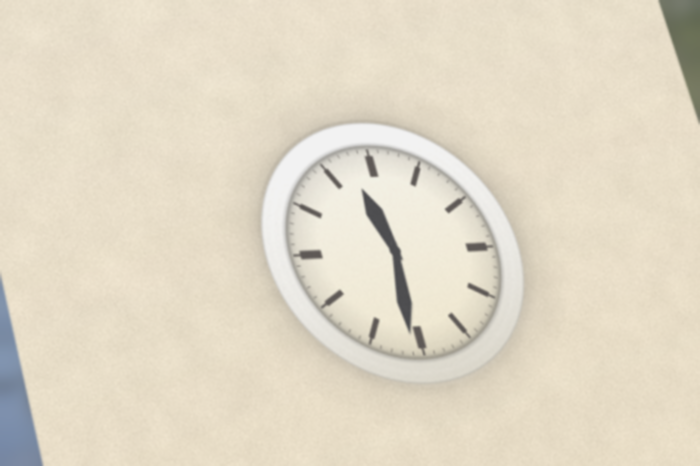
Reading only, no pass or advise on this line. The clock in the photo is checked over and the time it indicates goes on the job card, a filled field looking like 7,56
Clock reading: 11,31
